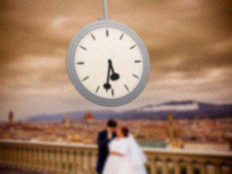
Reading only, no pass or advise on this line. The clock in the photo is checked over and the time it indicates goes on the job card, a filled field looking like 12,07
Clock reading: 5,32
